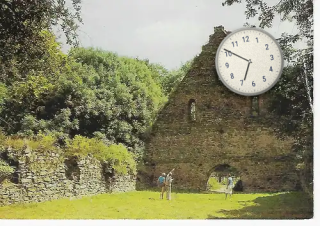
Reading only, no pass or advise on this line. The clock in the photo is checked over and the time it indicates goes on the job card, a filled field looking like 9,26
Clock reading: 6,51
